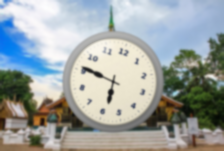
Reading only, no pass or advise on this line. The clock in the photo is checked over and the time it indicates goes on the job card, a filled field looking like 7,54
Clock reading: 5,46
